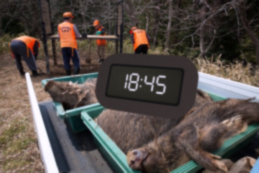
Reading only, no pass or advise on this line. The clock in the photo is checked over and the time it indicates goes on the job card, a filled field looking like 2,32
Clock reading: 18,45
